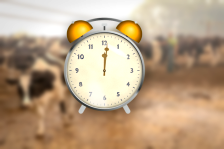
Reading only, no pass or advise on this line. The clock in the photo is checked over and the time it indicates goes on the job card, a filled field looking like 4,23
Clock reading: 12,01
